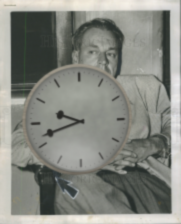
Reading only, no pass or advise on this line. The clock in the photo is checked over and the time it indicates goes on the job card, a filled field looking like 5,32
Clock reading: 9,42
